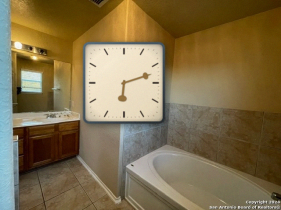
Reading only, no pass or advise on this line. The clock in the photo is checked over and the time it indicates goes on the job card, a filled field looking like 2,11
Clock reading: 6,12
